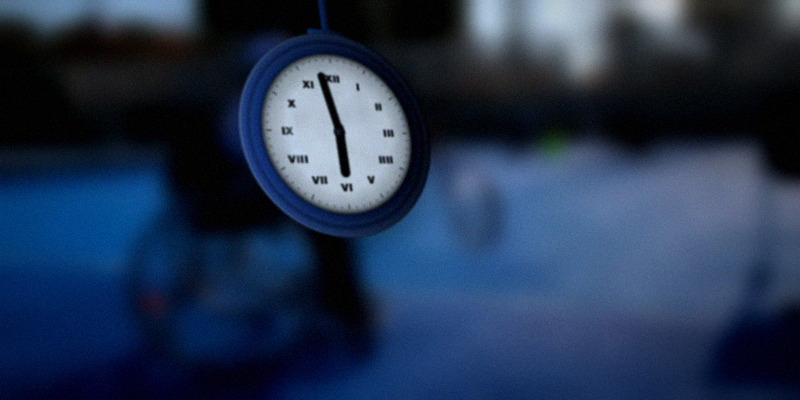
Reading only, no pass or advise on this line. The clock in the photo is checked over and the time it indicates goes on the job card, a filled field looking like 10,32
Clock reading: 5,58
